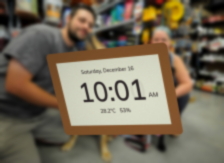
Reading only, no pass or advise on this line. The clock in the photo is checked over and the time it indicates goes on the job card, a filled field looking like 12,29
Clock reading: 10,01
